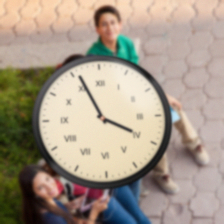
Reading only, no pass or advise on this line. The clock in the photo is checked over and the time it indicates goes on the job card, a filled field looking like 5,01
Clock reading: 3,56
